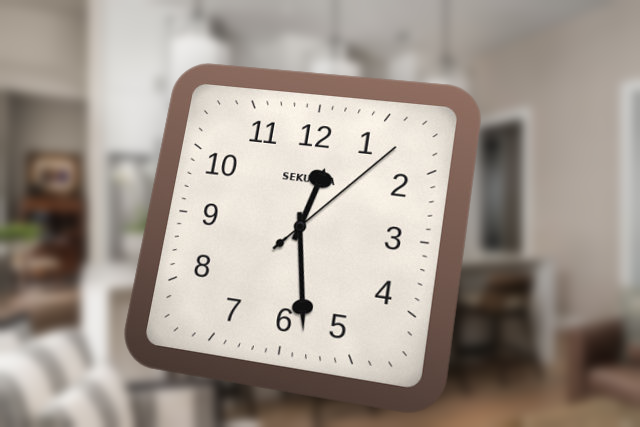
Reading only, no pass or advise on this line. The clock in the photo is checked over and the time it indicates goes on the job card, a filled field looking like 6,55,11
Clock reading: 12,28,07
